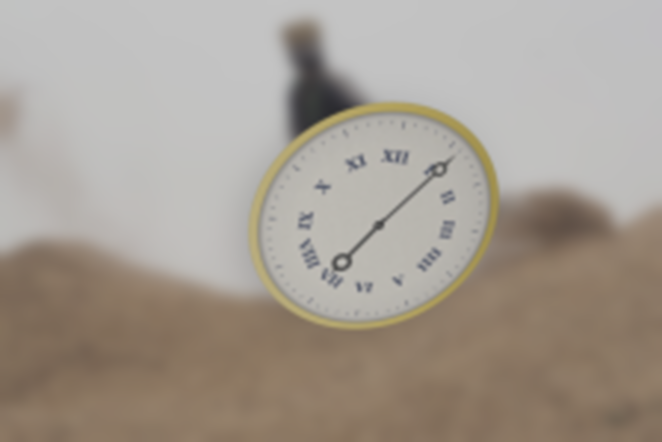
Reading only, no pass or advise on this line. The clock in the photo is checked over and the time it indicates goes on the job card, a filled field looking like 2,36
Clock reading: 7,06
